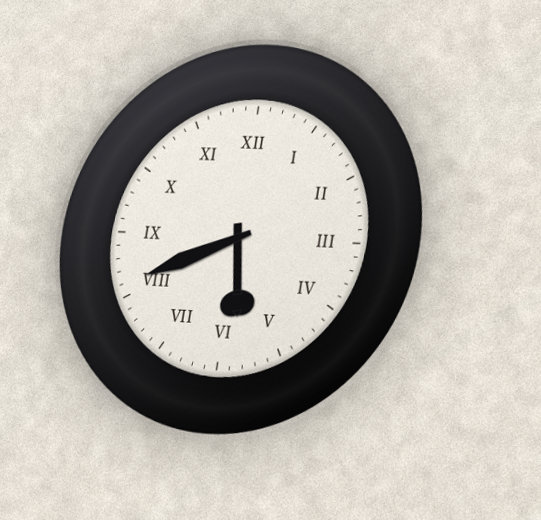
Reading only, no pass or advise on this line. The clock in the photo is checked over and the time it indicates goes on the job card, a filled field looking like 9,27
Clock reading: 5,41
